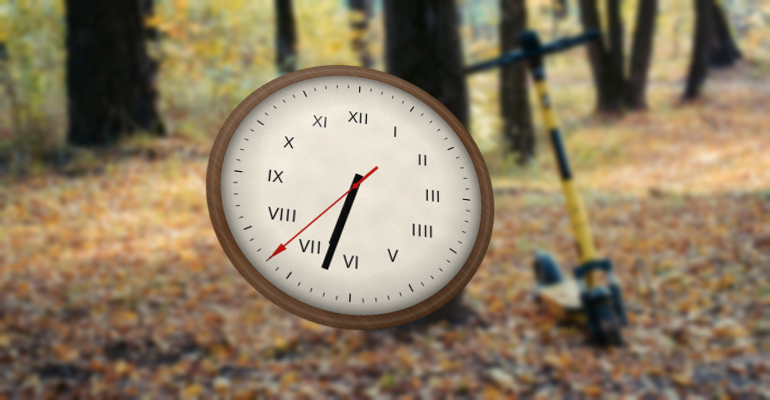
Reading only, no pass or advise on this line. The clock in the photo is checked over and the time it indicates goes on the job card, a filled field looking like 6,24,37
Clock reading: 6,32,37
